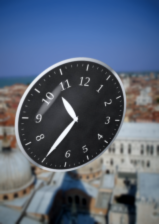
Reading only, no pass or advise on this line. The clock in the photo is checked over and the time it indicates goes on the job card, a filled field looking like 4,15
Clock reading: 10,35
